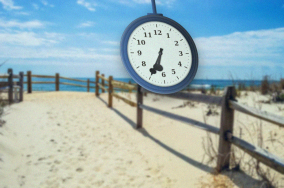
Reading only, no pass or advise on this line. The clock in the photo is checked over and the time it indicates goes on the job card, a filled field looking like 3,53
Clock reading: 6,35
